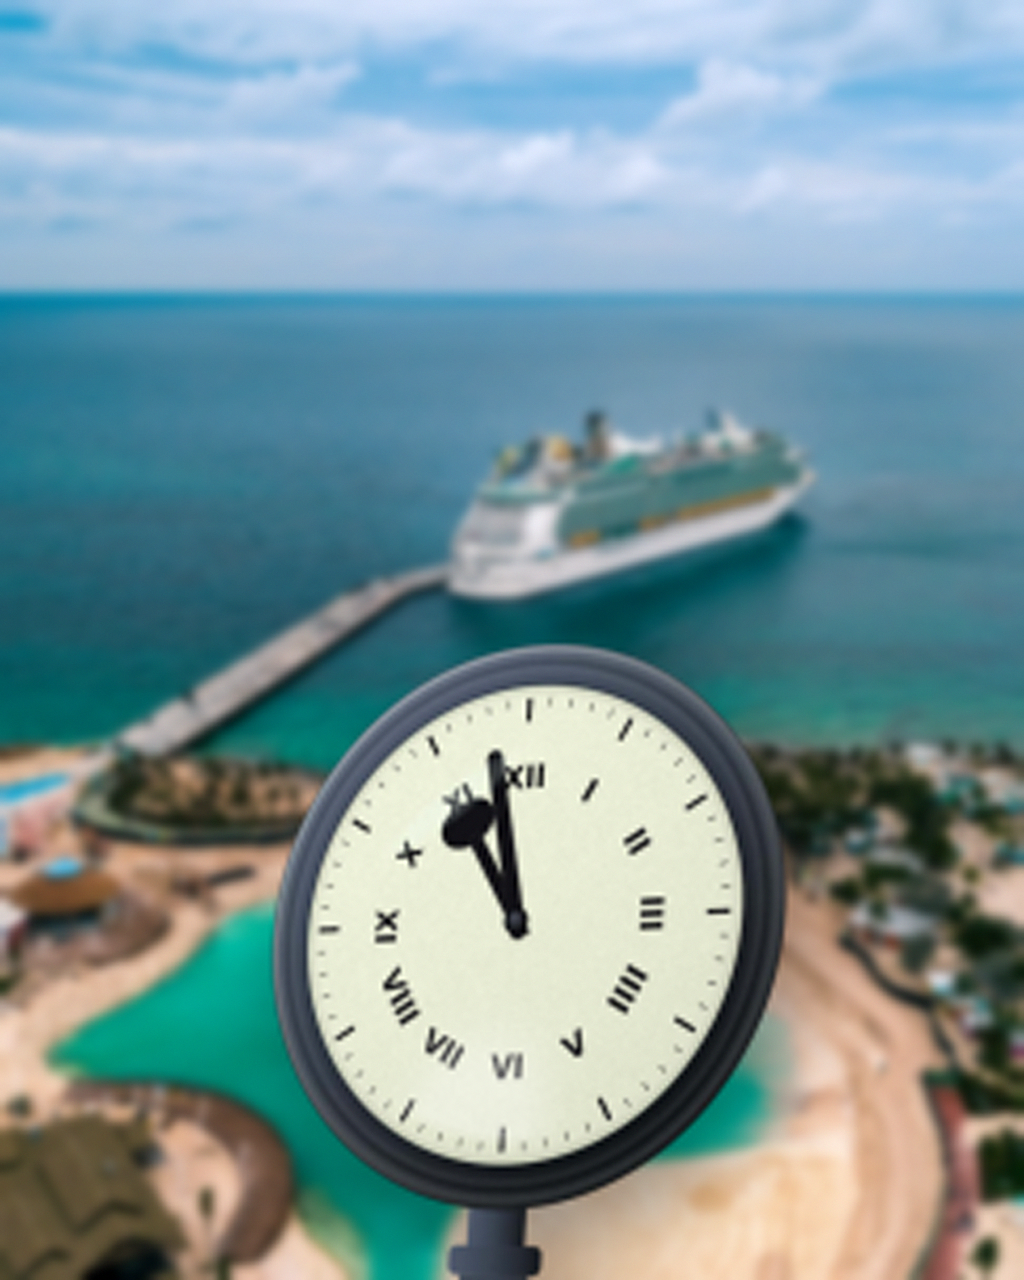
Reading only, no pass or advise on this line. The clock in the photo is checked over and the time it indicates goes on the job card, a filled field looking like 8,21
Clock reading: 10,58
